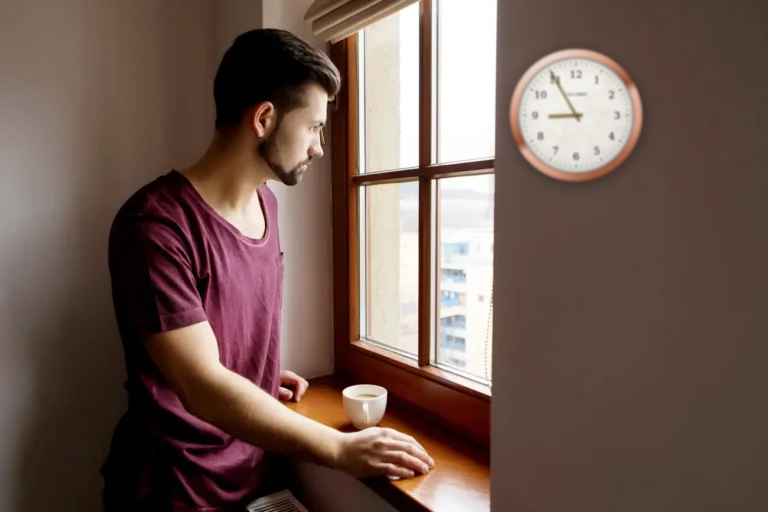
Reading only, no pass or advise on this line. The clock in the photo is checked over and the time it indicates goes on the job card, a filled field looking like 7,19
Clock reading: 8,55
